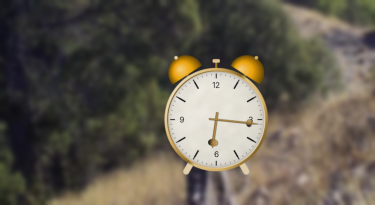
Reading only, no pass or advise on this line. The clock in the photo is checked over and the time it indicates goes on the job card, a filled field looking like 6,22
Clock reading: 6,16
